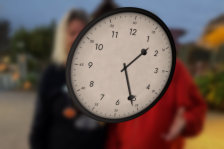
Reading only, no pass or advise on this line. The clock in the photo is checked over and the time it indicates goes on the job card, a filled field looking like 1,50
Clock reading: 1,26
